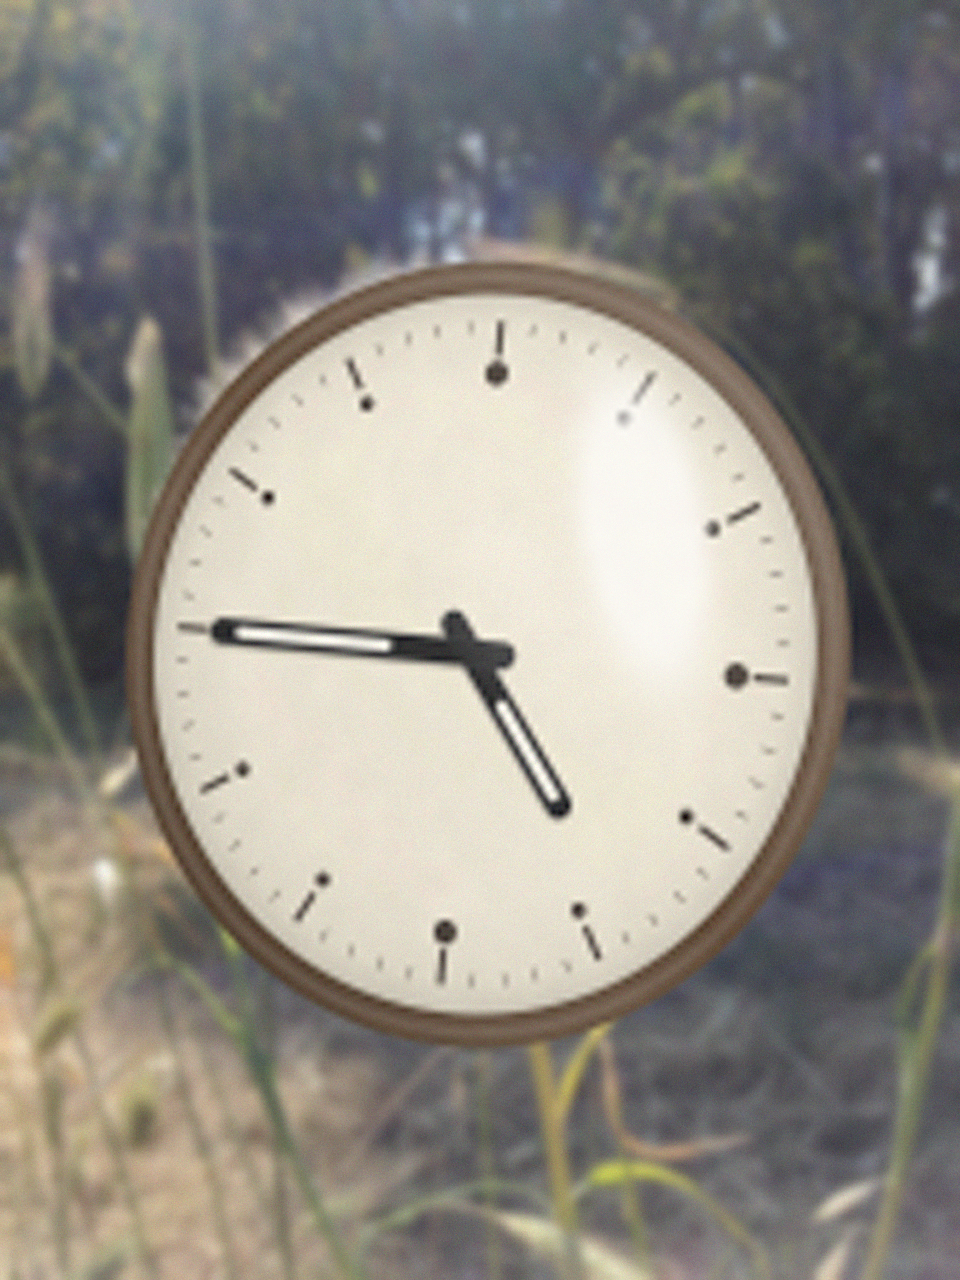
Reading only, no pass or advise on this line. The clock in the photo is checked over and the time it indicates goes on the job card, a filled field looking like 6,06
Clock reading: 4,45
